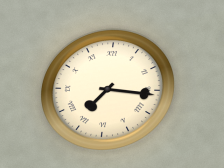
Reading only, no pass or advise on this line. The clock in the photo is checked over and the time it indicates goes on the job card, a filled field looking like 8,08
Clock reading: 7,16
